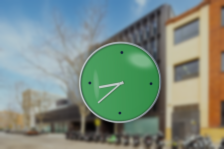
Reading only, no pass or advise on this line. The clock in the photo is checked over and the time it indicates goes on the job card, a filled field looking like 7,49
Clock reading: 8,38
